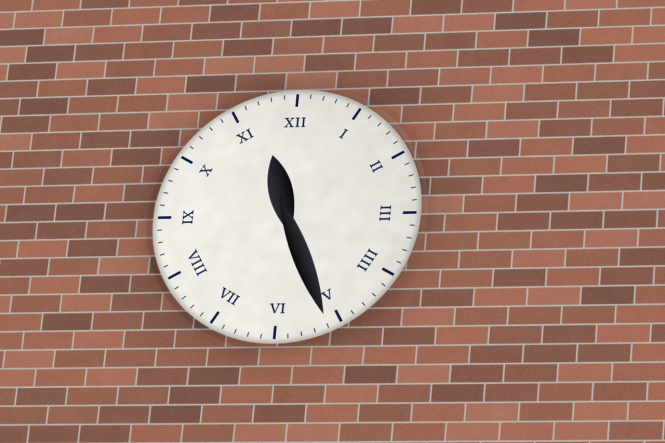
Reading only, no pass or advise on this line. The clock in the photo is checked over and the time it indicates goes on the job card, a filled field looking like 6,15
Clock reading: 11,26
